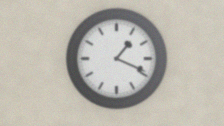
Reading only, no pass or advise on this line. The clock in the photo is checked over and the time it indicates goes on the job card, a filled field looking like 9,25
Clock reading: 1,19
